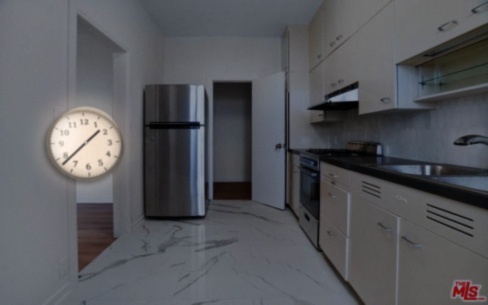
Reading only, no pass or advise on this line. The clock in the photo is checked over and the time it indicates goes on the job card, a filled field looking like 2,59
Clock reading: 1,38
